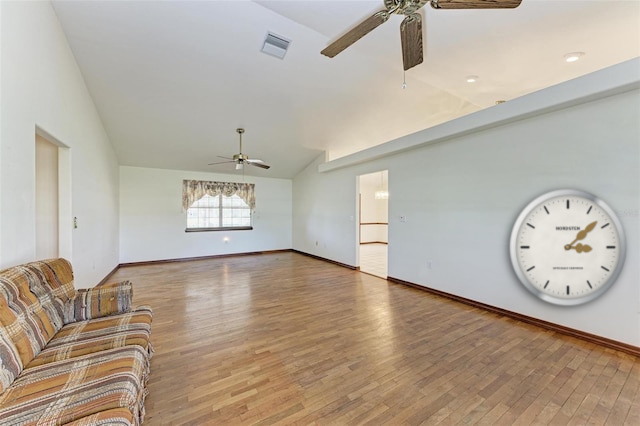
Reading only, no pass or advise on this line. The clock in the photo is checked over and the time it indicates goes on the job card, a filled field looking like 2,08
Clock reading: 3,08
